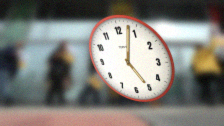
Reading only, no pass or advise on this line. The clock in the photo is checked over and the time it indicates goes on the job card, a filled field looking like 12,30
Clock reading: 5,03
